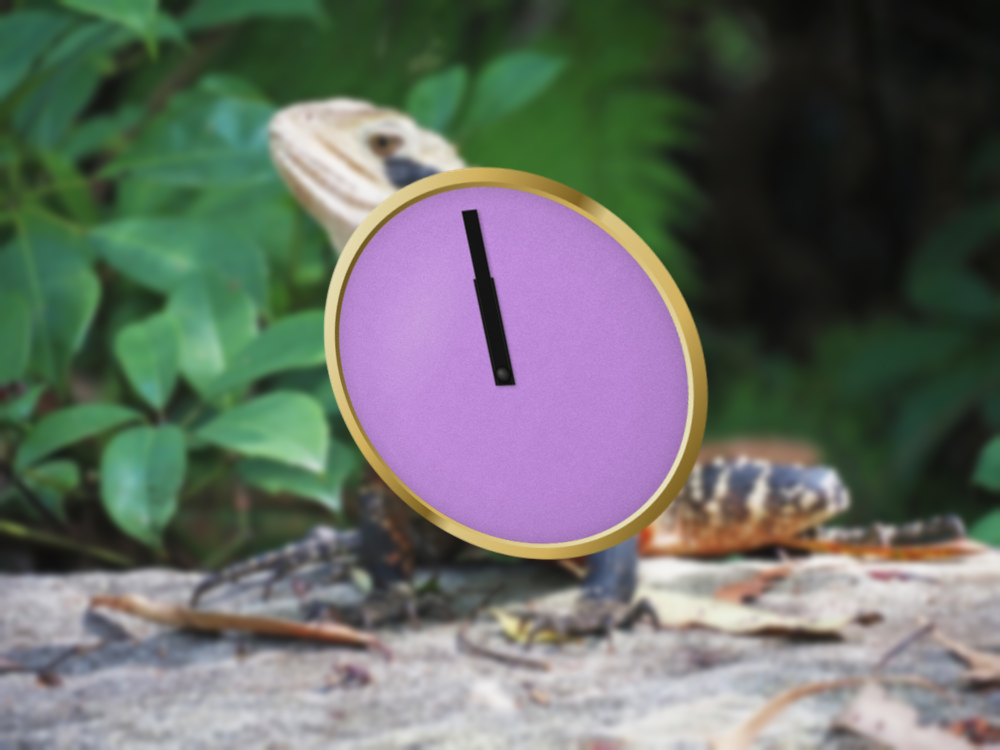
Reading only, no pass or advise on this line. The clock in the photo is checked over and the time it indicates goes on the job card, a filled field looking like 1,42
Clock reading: 12,00
